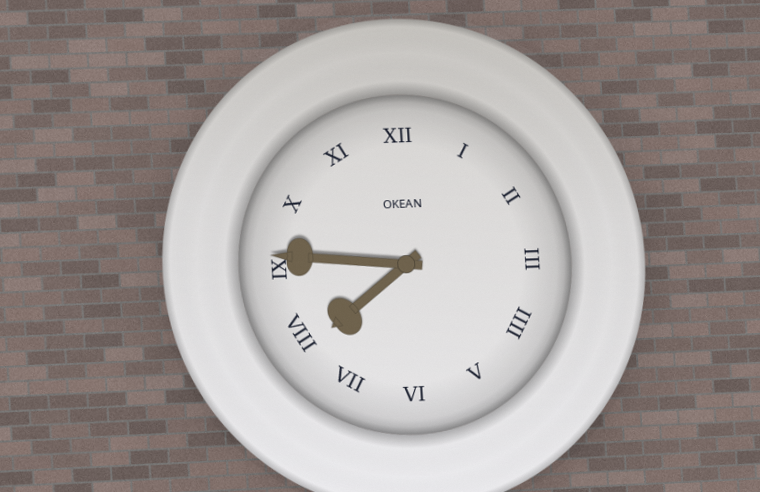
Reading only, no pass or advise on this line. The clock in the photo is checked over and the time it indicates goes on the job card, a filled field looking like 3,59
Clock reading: 7,46
